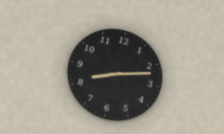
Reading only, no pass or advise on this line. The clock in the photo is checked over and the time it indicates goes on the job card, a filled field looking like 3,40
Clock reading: 8,12
